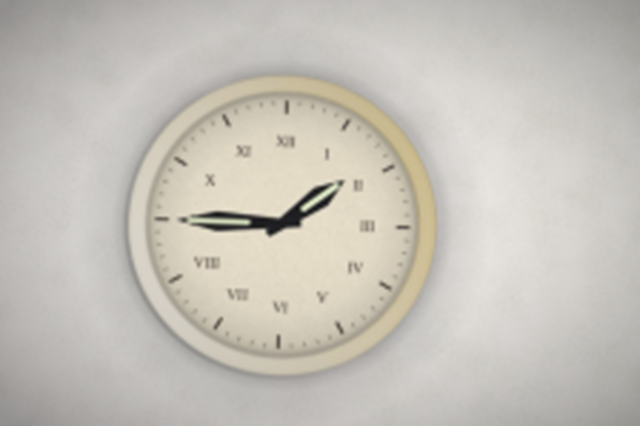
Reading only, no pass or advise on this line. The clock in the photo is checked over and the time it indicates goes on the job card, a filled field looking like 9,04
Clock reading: 1,45
